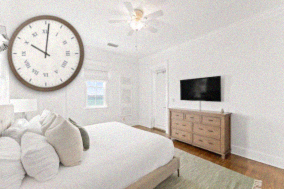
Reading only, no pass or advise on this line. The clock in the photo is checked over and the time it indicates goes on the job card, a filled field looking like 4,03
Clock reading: 10,01
